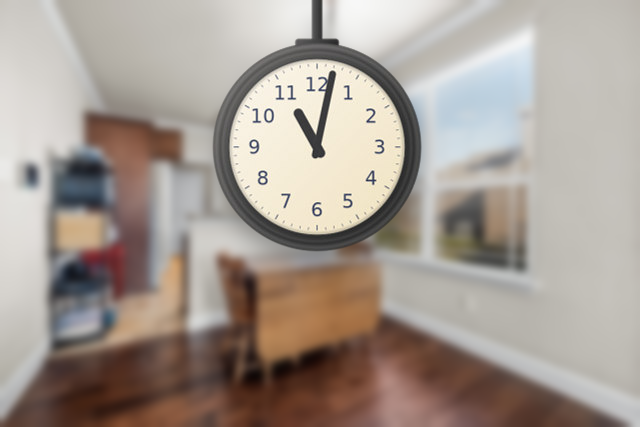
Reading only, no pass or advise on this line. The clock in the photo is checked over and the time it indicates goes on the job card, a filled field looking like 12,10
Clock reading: 11,02
